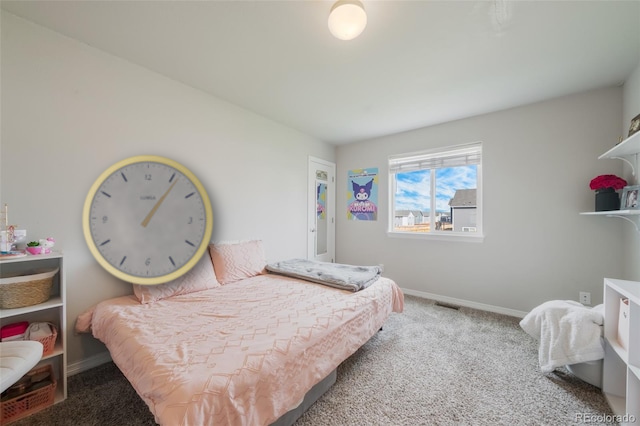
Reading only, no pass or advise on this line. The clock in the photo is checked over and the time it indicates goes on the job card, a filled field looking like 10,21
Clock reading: 1,06
